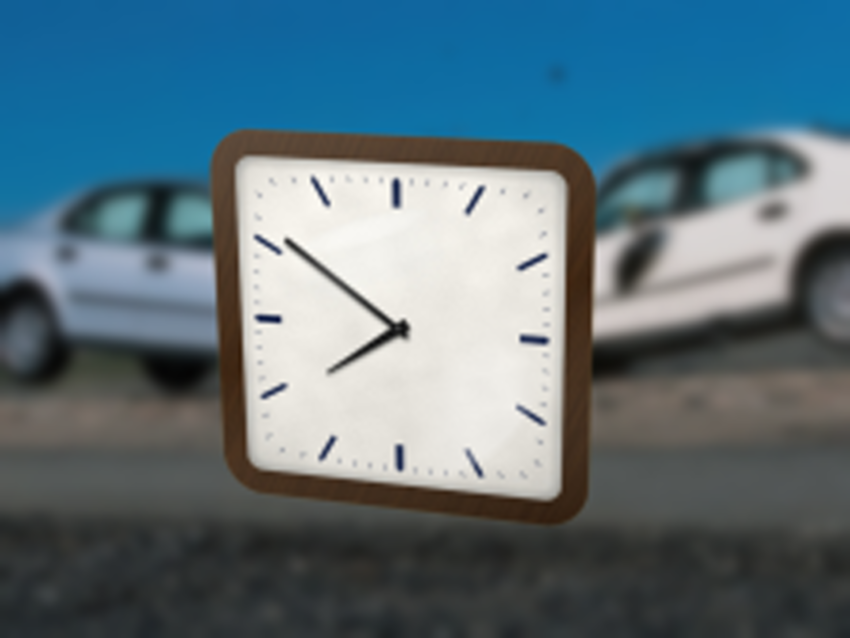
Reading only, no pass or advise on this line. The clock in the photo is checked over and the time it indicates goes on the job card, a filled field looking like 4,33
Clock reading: 7,51
